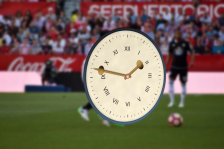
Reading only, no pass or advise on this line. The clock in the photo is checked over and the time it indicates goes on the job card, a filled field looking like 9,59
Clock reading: 1,47
